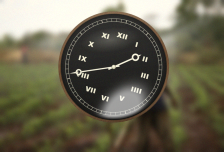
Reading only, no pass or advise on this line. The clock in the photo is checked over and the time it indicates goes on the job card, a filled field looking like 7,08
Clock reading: 1,41
